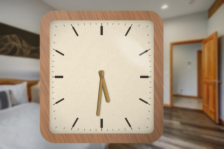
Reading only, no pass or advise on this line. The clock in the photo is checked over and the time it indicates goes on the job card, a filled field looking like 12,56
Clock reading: 5,31
